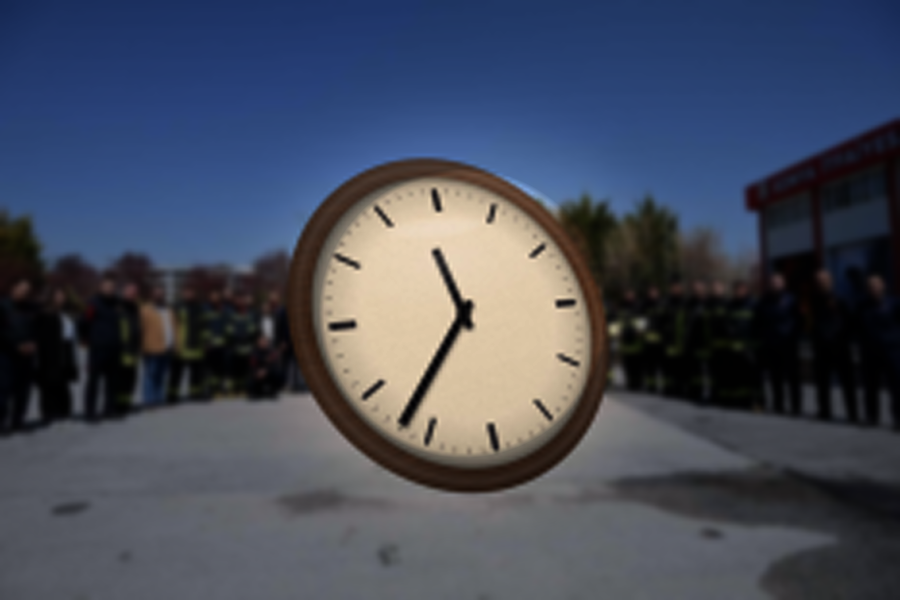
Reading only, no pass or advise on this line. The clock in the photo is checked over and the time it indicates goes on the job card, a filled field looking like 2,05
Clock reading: 11,37
